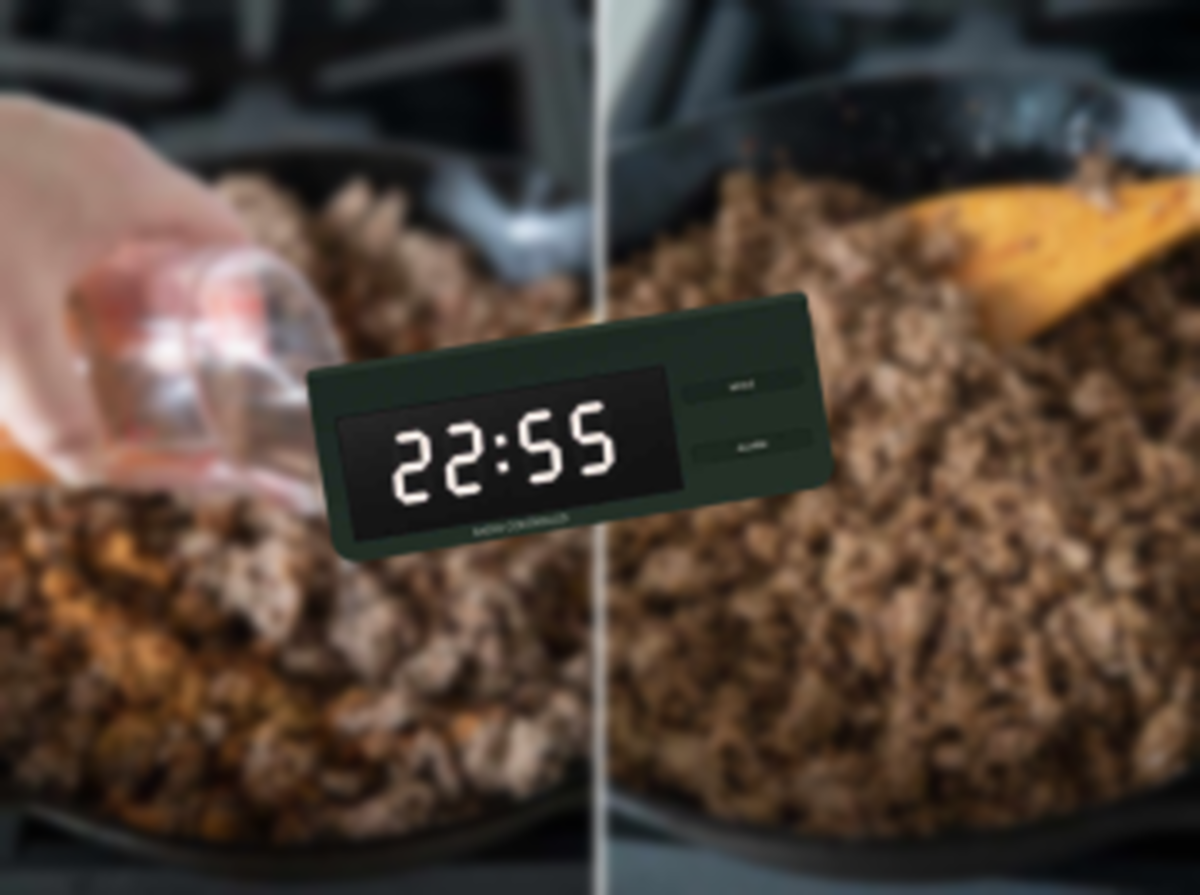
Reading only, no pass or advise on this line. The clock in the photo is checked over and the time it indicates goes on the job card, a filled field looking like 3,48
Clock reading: 22,55
